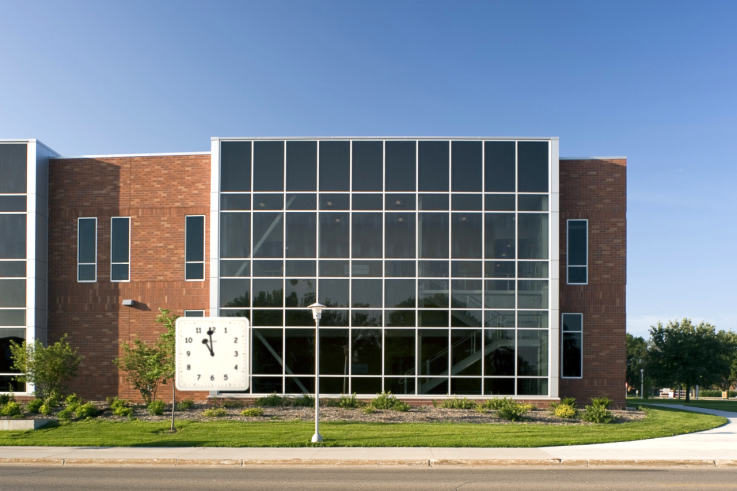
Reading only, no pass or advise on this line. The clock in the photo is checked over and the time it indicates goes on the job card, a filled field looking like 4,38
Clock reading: 10,59
